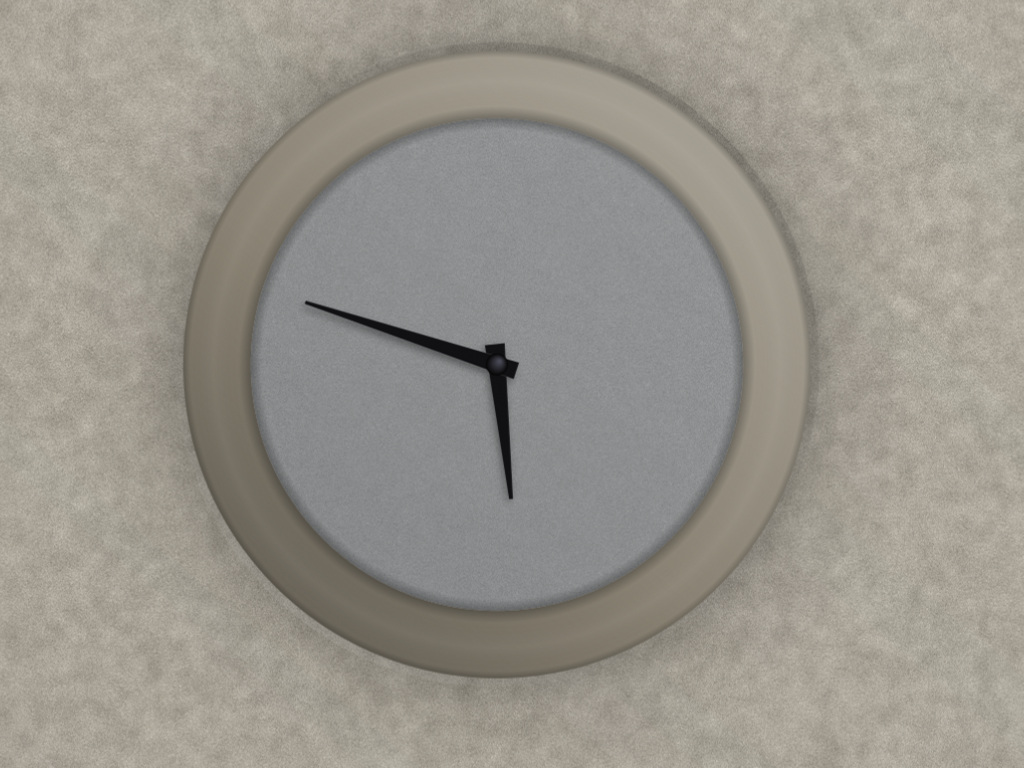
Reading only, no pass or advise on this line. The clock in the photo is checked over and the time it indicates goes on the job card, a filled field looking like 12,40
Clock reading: 5,48
